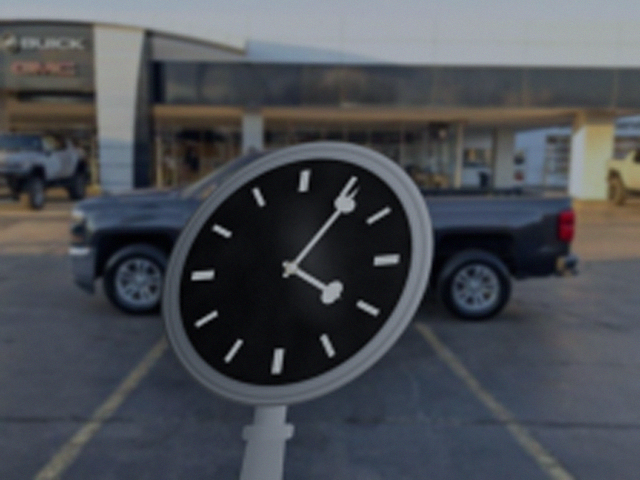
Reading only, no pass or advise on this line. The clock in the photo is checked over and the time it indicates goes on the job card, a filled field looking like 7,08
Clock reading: 4,06
